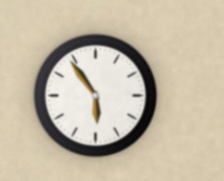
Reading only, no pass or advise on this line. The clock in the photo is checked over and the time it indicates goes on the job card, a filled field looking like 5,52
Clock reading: 5,54
